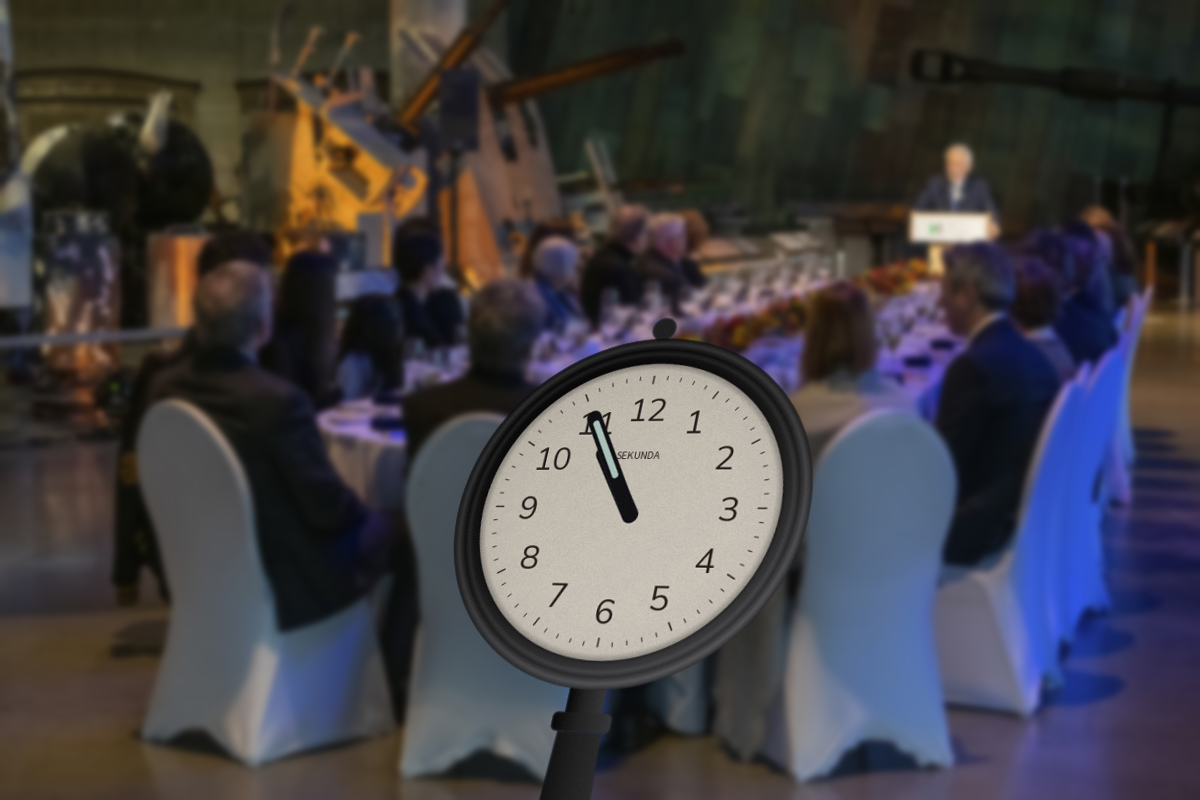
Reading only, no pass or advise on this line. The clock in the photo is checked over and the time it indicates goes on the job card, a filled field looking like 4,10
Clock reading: 10,55
